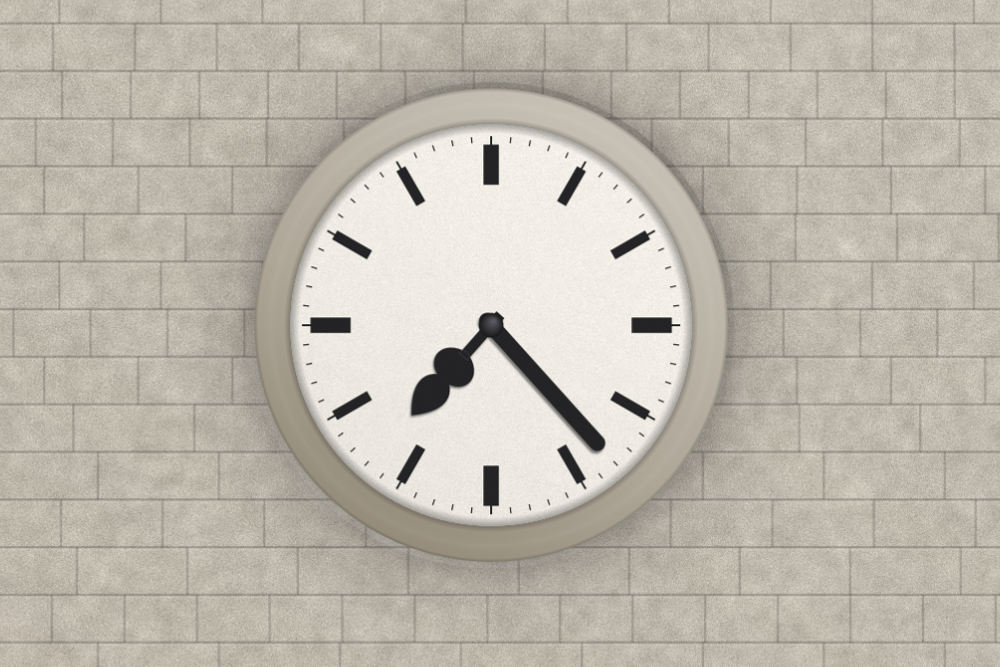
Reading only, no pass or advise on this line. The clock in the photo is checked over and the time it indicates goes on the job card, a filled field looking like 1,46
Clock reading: 7,23
